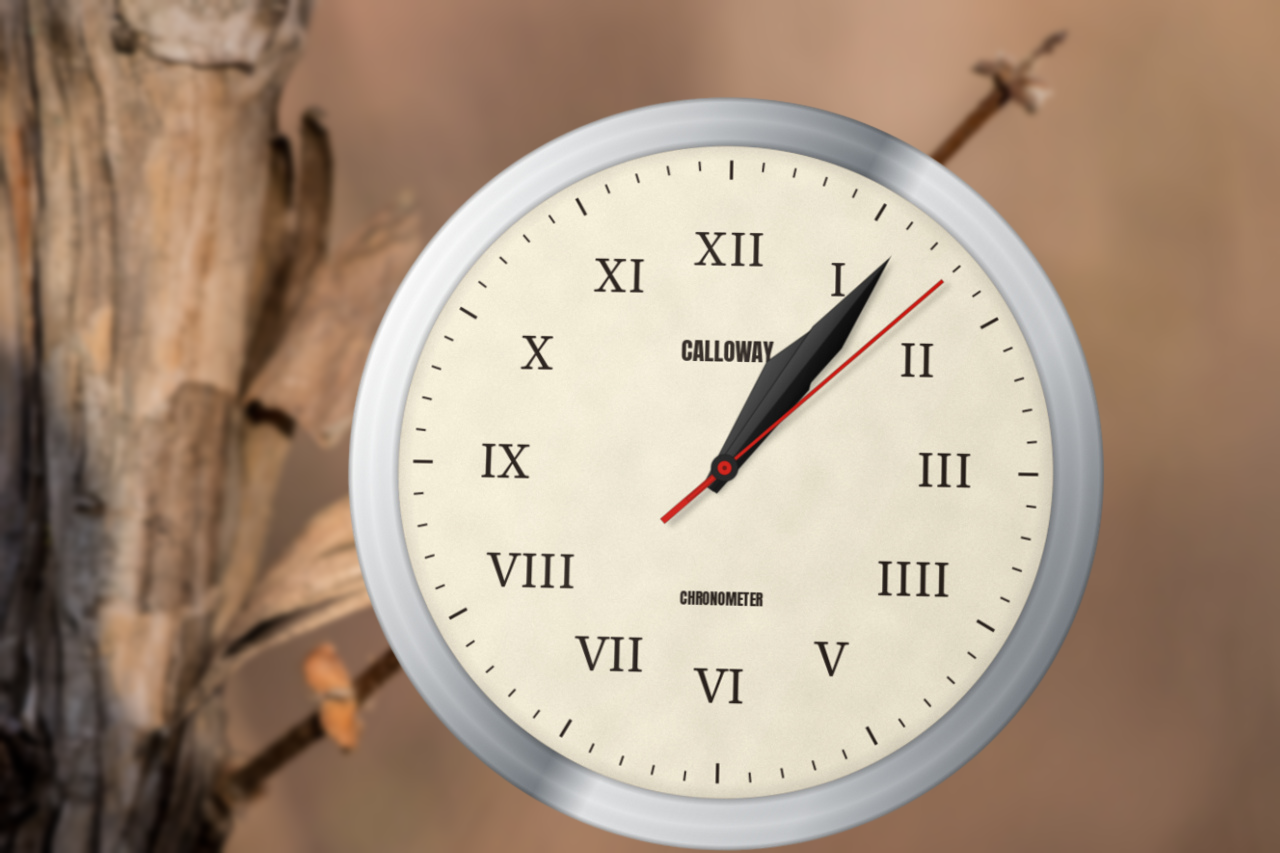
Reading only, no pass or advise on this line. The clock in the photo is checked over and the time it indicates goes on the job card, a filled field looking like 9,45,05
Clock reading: 1,06,08
